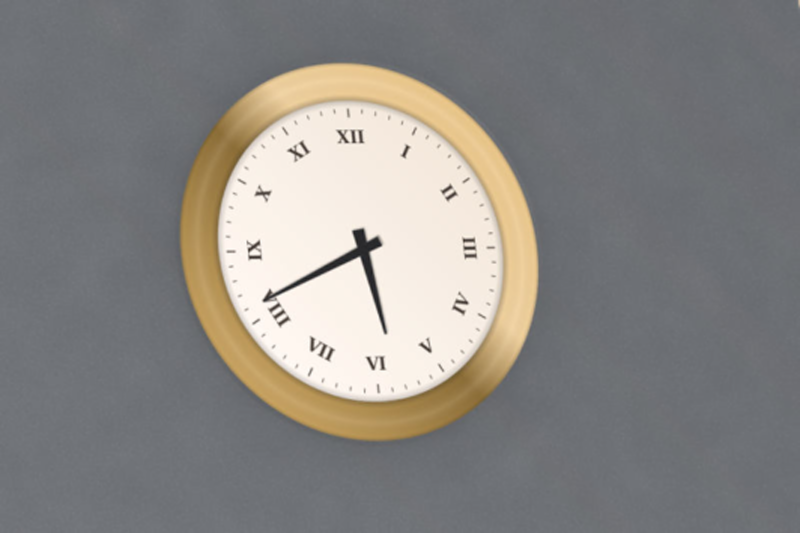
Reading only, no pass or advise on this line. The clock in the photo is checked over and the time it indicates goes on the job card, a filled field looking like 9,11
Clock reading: 5,41
